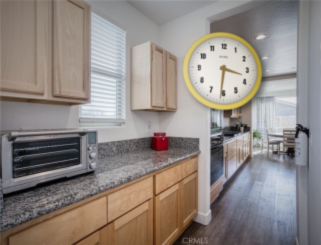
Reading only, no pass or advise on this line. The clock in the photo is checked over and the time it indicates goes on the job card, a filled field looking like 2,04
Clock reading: 3,31
